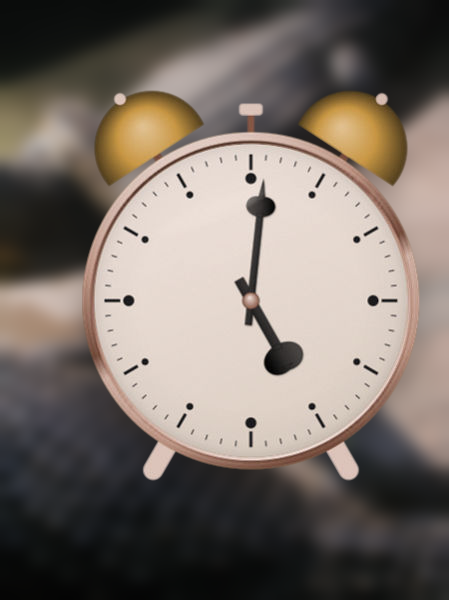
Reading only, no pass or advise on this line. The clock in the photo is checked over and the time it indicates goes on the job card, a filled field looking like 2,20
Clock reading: 5,01
